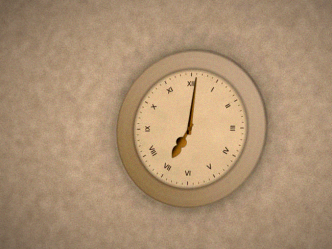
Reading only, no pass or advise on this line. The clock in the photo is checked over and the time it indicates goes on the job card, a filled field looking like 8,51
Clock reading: 7,01
